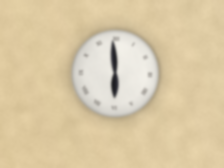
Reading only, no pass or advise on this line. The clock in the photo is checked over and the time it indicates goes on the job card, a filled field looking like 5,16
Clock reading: 5,59
